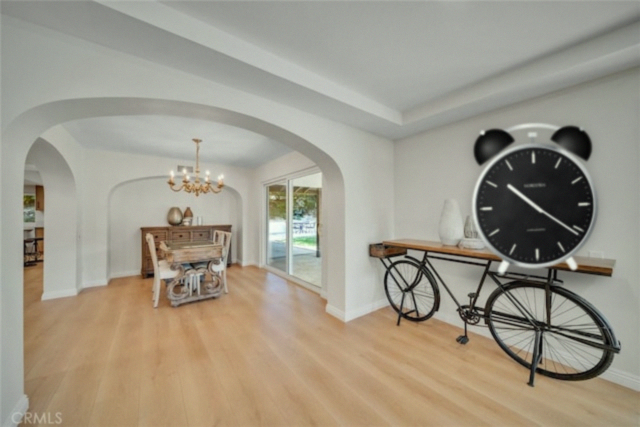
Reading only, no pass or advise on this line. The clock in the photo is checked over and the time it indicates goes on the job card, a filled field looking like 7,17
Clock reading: 10,21
